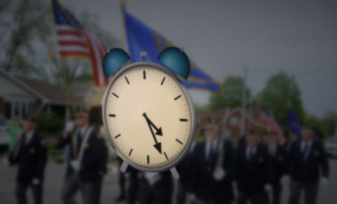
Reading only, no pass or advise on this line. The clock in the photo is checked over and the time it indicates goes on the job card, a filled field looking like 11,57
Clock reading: 4,26
